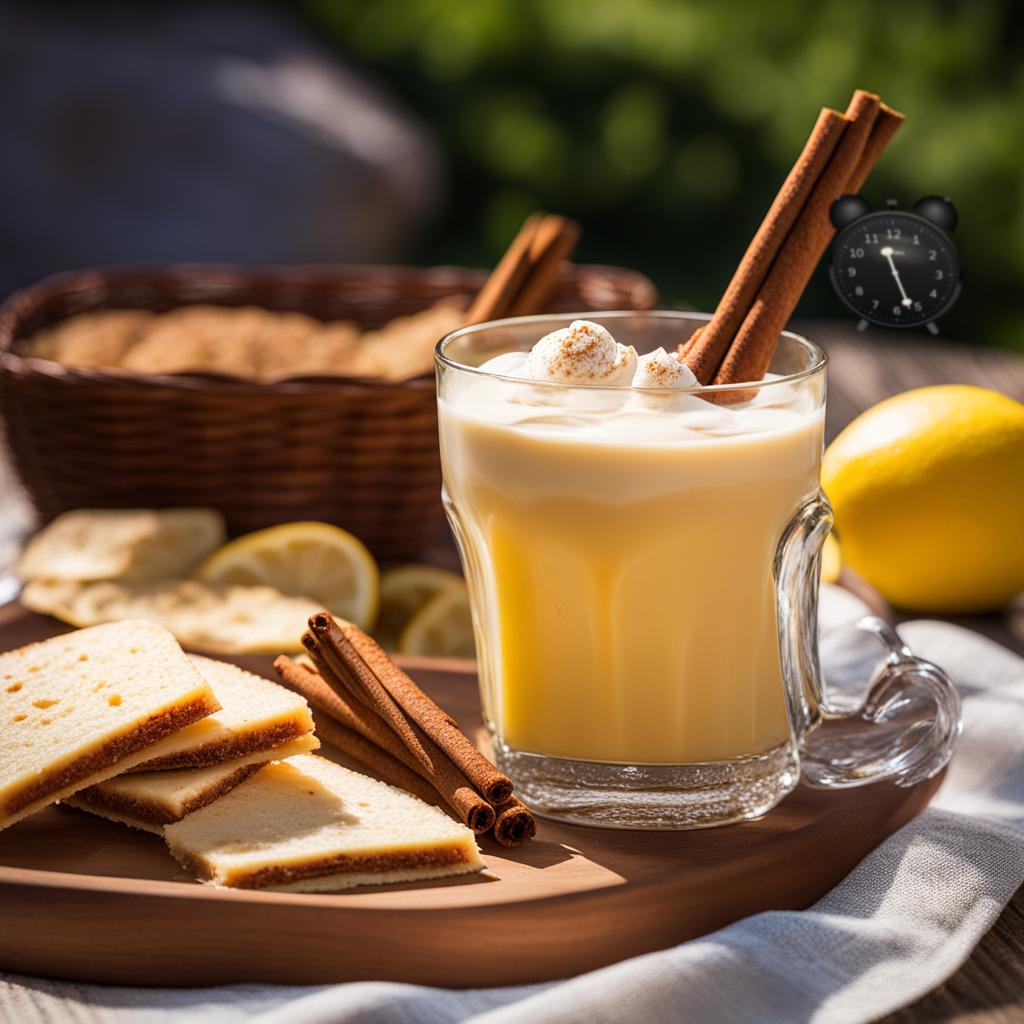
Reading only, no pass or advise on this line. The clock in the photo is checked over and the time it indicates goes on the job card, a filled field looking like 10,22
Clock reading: 11,27
